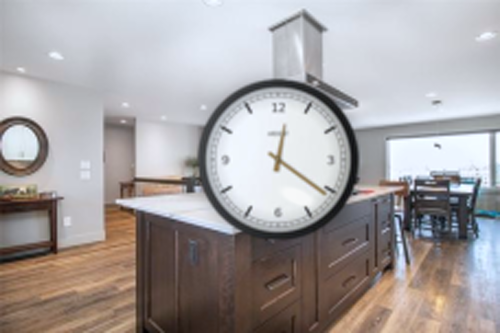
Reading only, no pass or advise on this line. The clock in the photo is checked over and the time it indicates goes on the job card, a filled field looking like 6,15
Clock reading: 12,21
